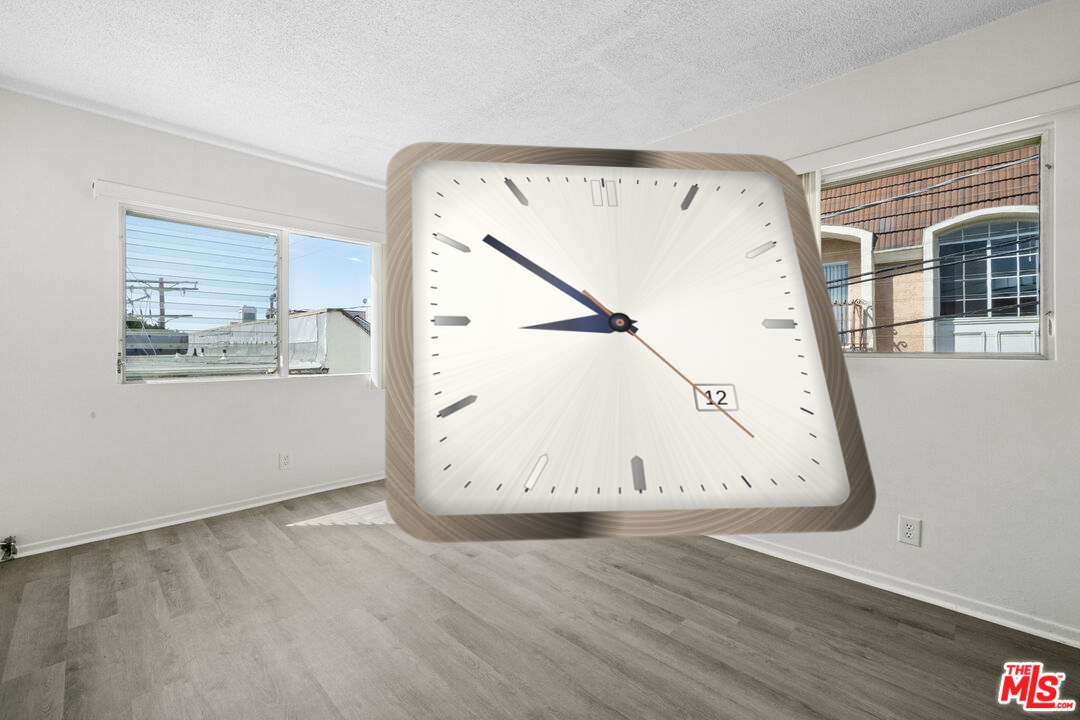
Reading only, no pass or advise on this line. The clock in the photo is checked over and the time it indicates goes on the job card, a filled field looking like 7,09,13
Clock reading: 8,51,23
